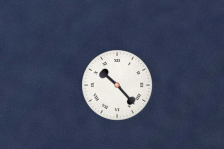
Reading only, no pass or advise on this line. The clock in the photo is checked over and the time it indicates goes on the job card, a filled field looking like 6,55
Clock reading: 10,23
